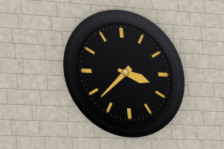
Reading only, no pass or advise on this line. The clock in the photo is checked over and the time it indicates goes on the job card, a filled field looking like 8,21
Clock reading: 3,38
